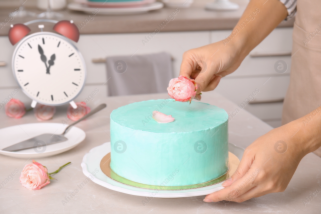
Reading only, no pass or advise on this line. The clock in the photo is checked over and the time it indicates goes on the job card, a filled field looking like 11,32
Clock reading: 12,58
